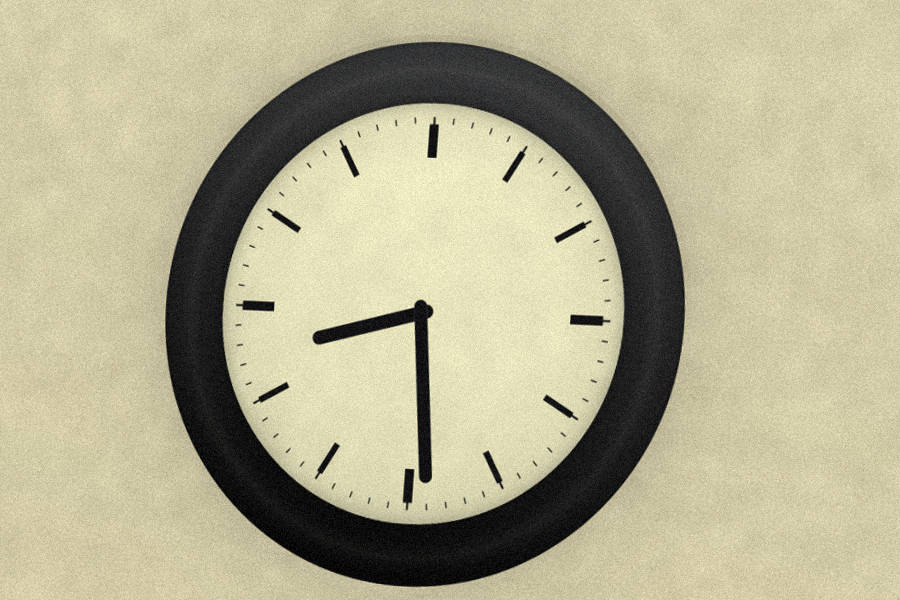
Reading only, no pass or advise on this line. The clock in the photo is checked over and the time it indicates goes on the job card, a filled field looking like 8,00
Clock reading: 8,29
